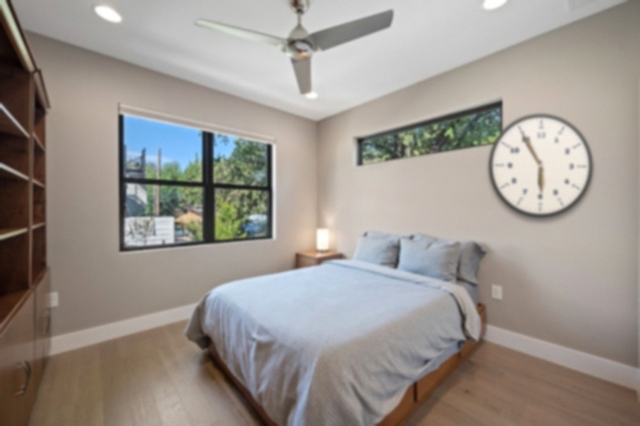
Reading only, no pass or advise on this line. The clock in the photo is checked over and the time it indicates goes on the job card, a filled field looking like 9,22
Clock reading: 5,55
